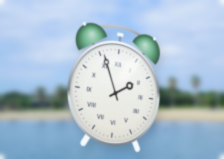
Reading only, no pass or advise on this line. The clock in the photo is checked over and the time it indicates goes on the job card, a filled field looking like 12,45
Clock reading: 1,56
